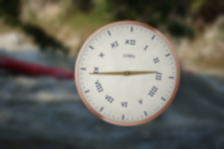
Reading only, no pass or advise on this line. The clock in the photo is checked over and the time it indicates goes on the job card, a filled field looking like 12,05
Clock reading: 2,44
